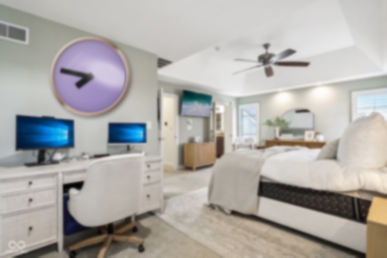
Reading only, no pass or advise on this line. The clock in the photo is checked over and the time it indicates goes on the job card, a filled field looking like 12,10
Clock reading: 7,47
